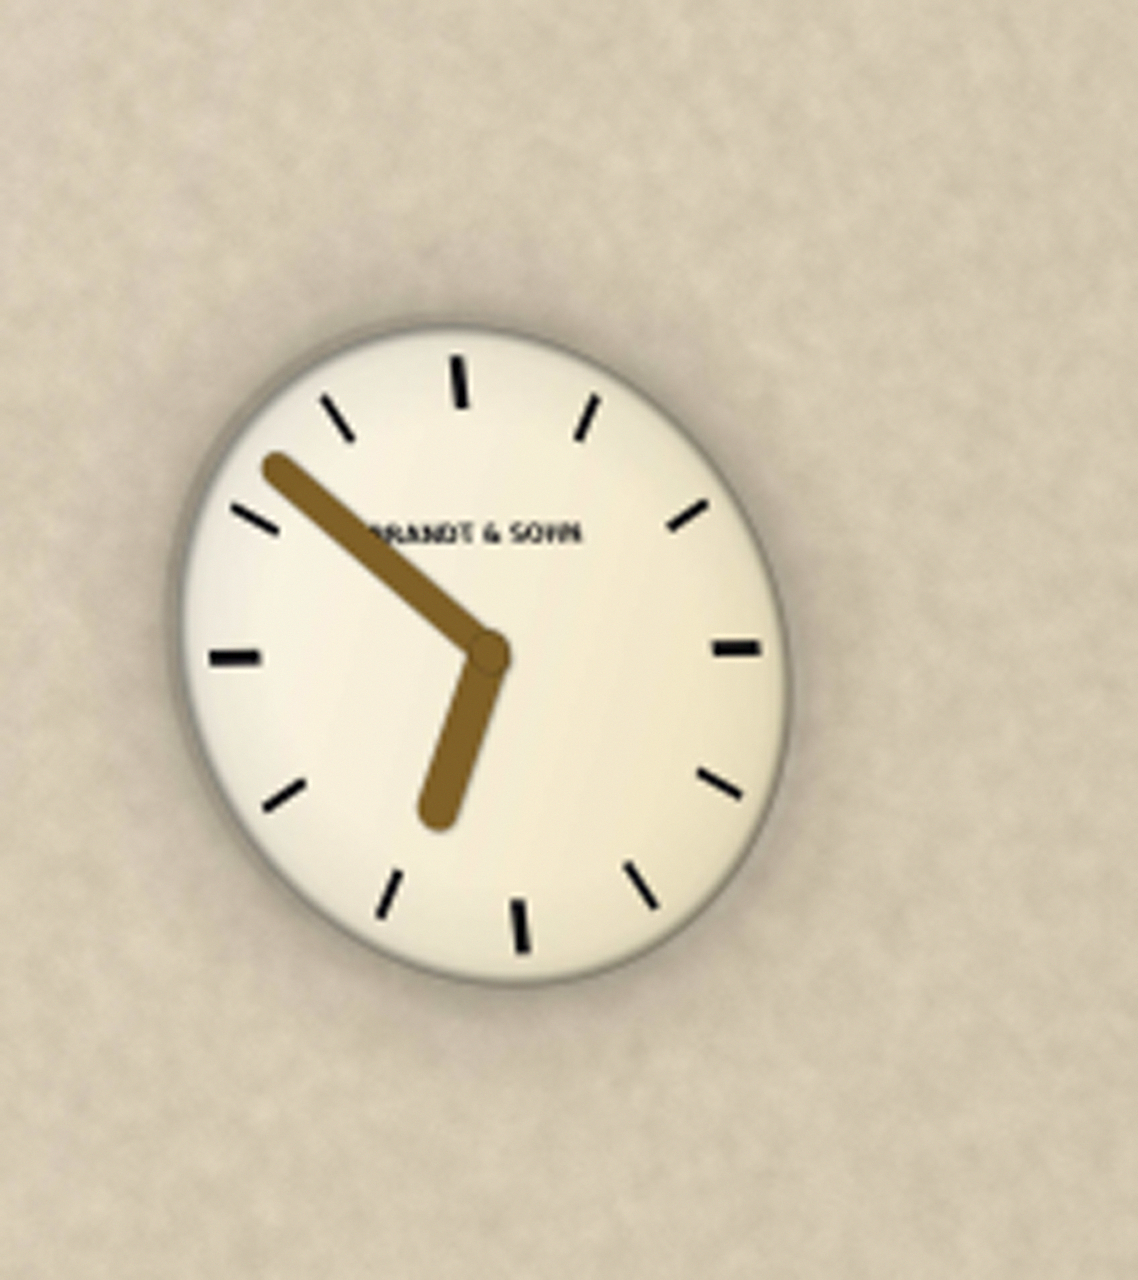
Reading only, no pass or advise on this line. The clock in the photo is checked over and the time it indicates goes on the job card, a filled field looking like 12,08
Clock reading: 6,52
